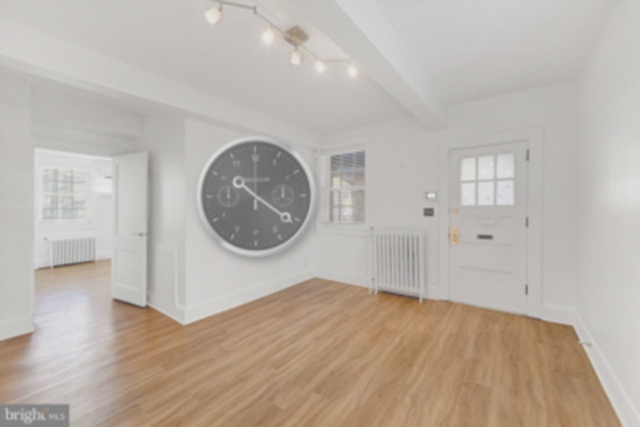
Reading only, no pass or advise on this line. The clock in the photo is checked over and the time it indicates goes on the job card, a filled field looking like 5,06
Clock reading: 10,21
